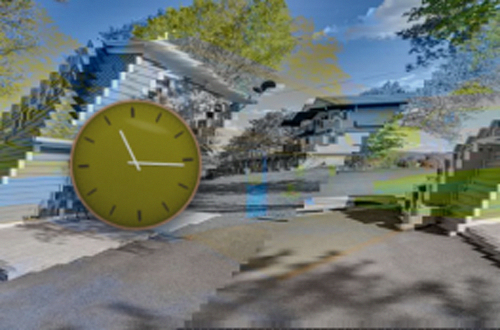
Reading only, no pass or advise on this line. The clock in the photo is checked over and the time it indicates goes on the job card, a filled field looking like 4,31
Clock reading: 11,16
